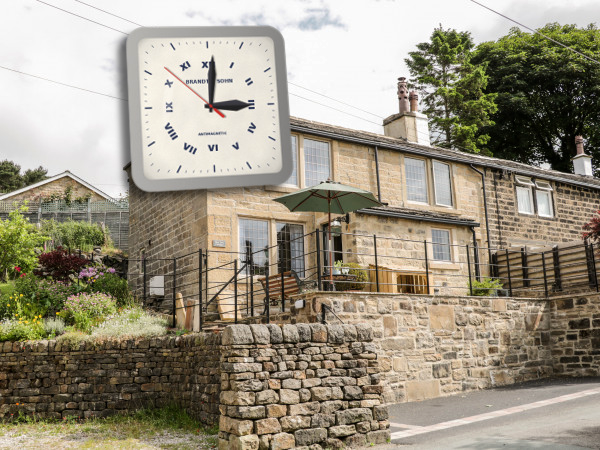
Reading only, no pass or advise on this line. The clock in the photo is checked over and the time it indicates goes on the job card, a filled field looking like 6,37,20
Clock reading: 3,00,52
